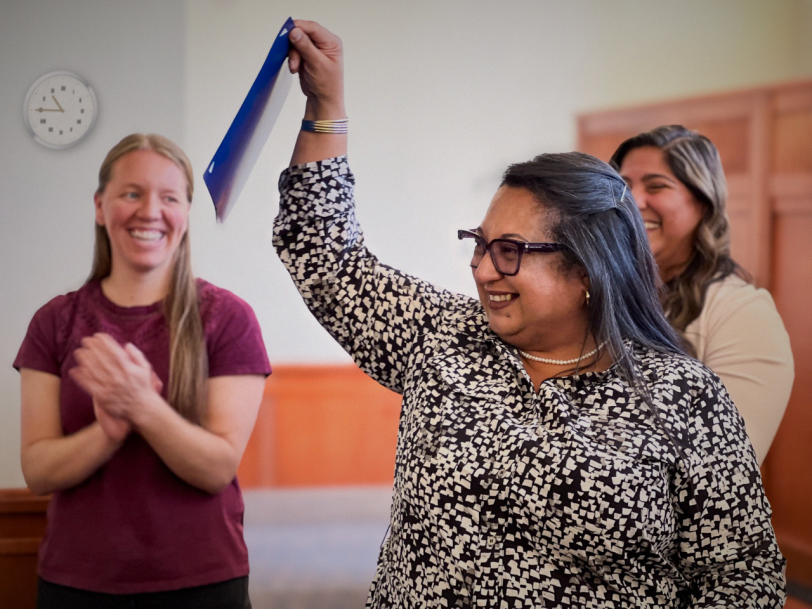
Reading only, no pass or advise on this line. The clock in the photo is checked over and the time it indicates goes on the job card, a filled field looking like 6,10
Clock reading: 10,45
